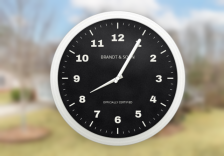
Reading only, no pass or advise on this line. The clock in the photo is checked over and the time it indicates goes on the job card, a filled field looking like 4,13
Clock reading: 8,05
